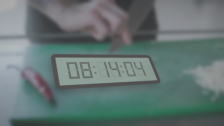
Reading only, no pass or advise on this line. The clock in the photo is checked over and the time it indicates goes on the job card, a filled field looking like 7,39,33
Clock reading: 8,14,04
